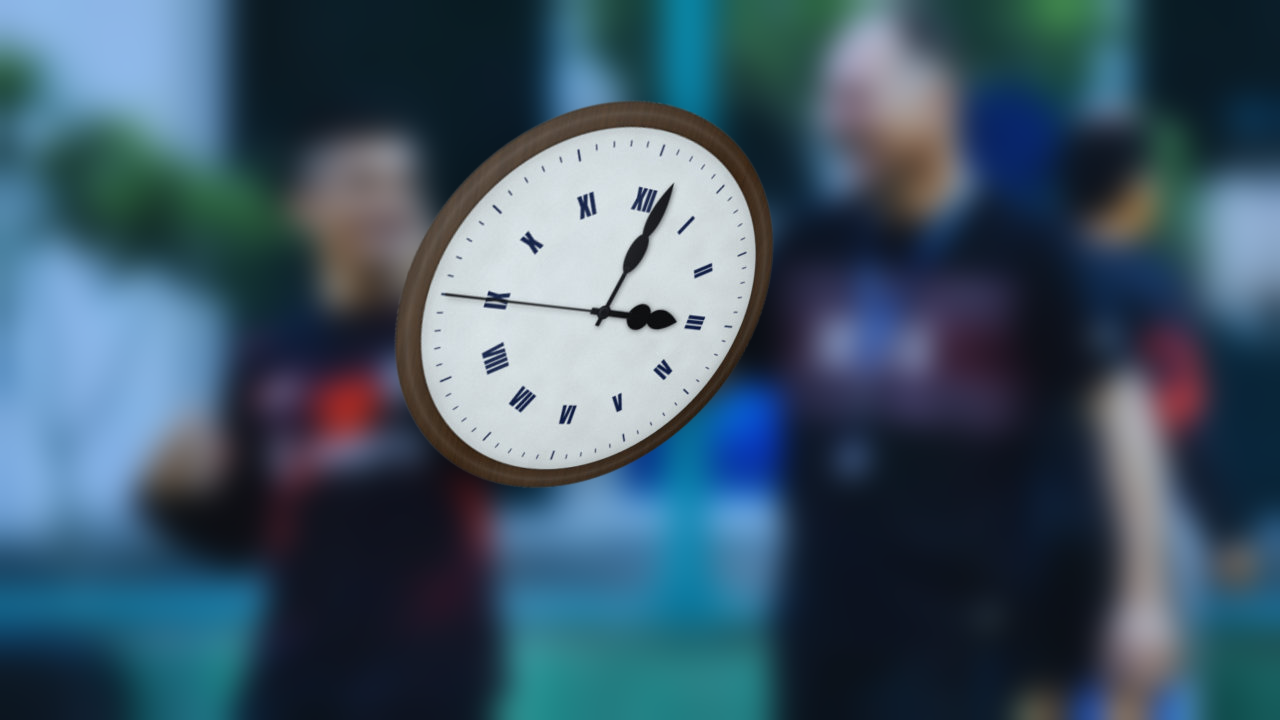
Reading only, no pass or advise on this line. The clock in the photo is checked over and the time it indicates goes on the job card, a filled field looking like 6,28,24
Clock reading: 3,01,45
